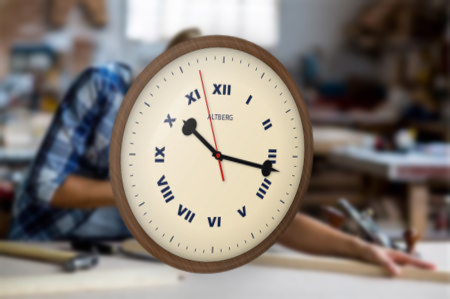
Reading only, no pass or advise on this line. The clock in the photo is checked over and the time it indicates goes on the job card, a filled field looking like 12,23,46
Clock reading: 10,16,57
